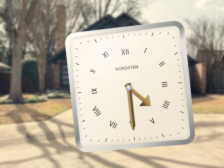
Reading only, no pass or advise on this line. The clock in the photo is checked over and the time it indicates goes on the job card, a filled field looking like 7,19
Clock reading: 4,30
